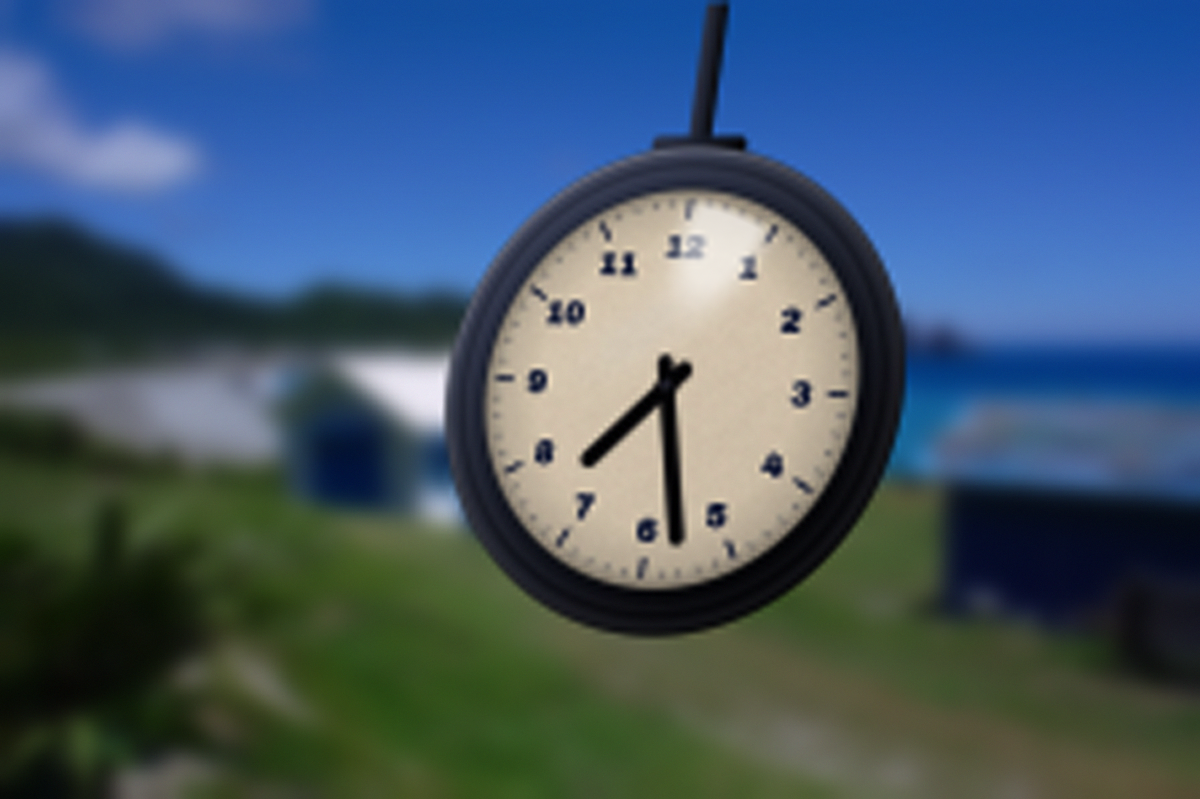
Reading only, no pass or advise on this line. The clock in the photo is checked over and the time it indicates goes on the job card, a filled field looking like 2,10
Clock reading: 7,28
